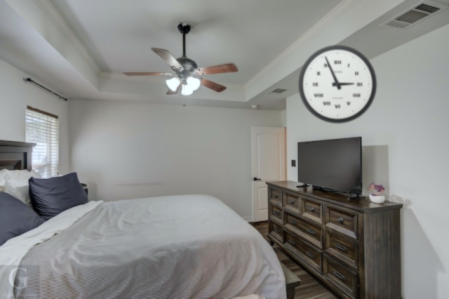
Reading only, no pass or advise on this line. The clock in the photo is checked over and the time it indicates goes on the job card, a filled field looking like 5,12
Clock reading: 2,56
